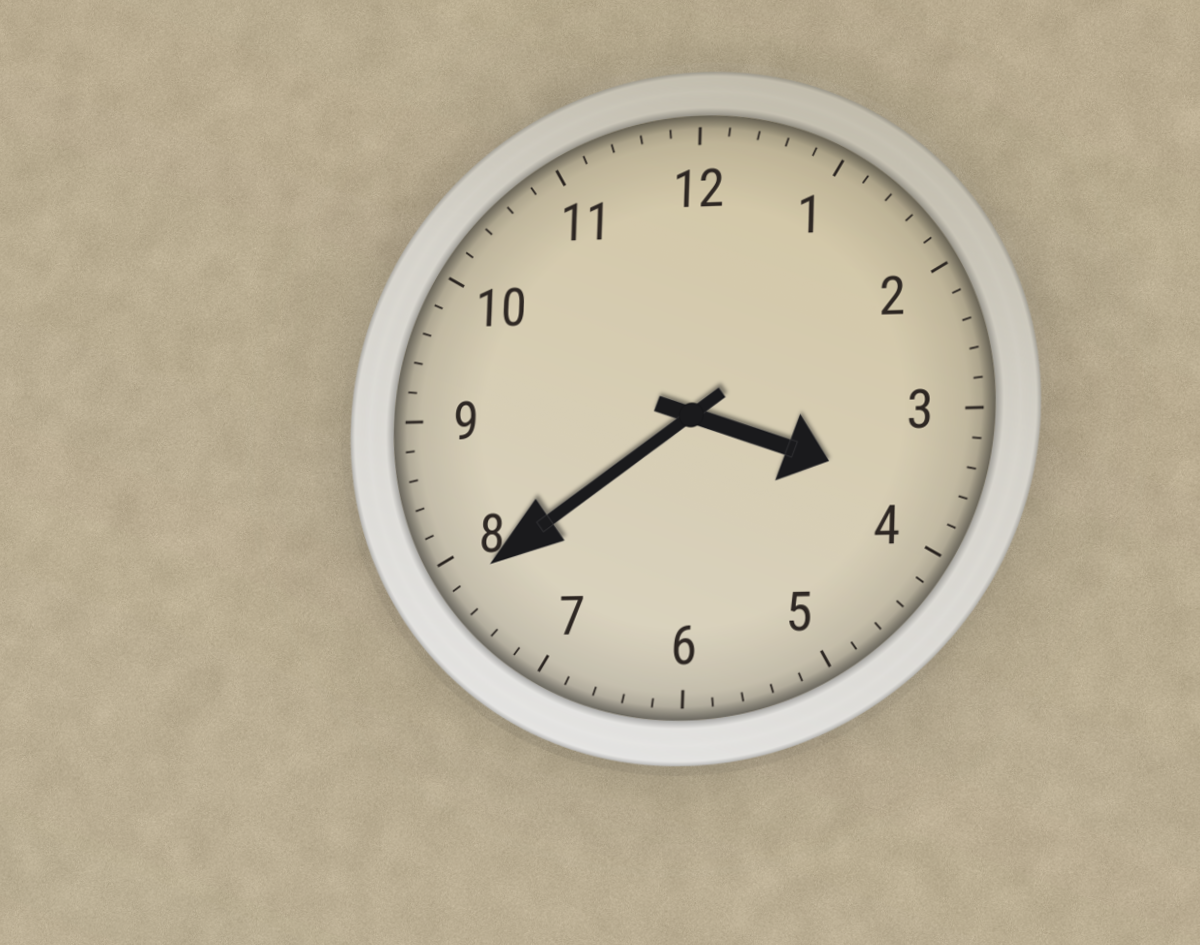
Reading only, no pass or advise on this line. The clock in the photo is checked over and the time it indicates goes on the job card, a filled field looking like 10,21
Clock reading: 3,39
